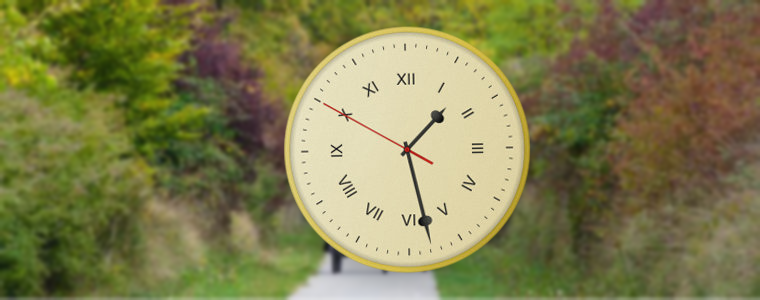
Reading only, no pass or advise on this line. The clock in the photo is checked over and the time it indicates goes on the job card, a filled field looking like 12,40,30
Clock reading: 1,27,50
